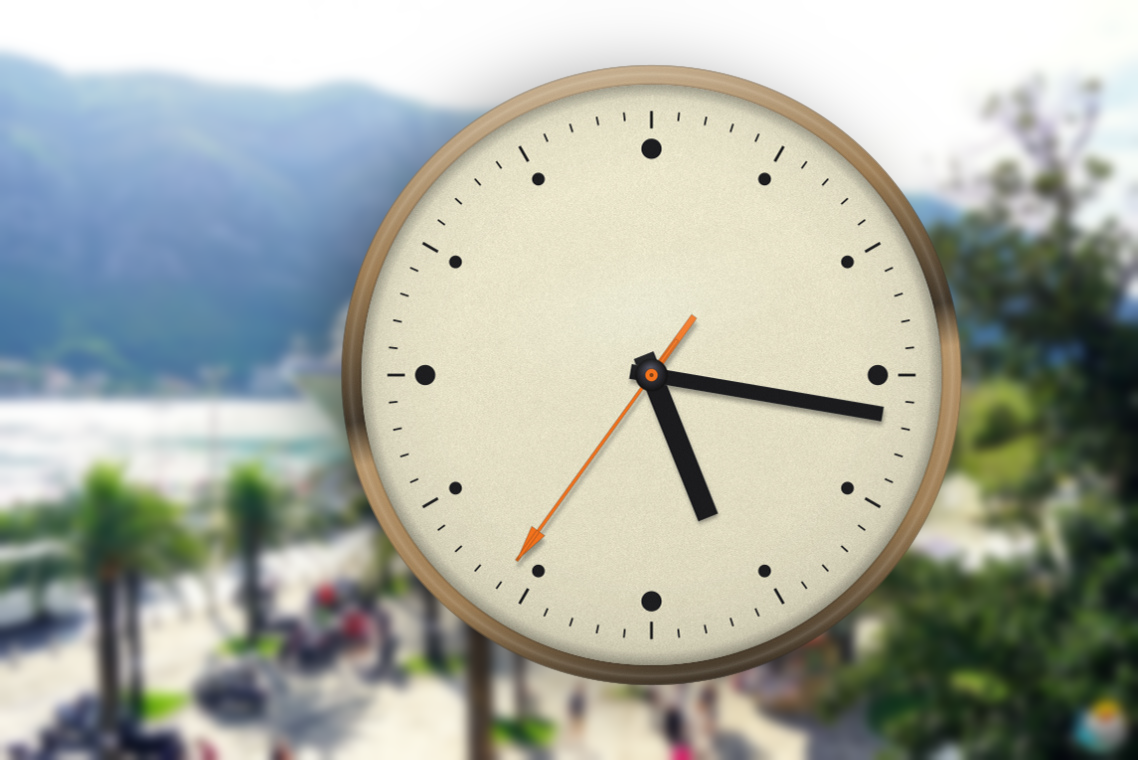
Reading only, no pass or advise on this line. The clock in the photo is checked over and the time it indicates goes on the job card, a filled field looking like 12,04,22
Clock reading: 5,16,36
